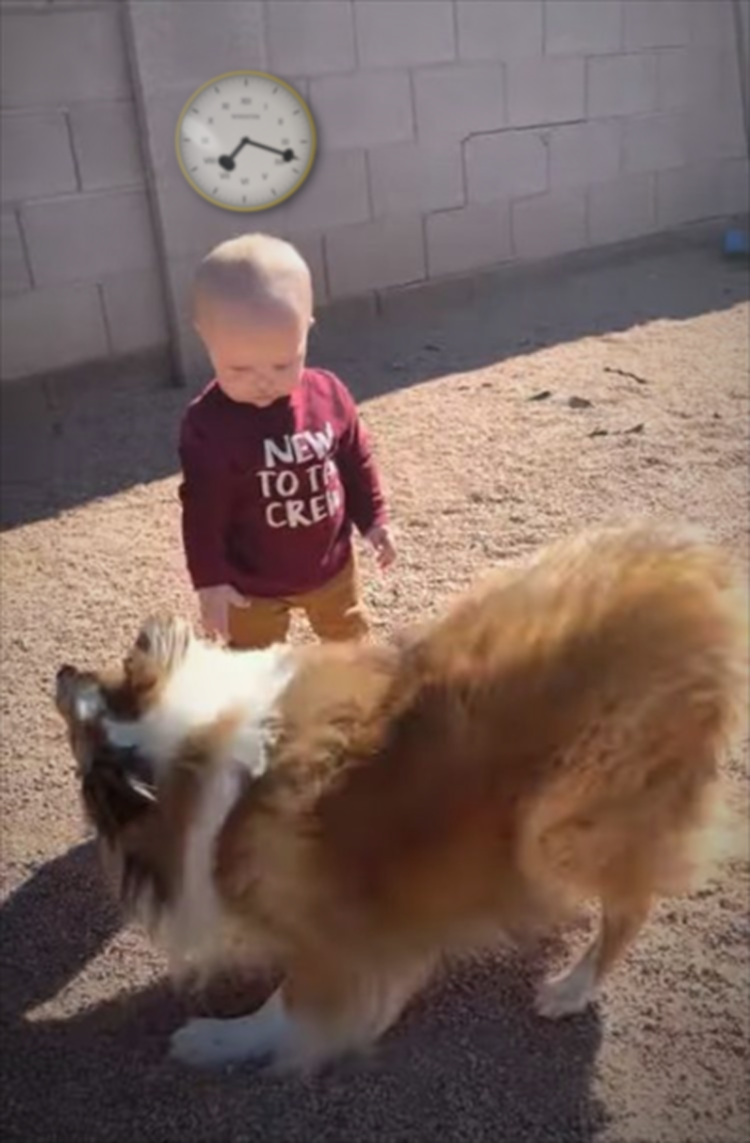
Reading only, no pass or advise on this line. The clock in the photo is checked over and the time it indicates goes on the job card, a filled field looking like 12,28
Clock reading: 7,18
